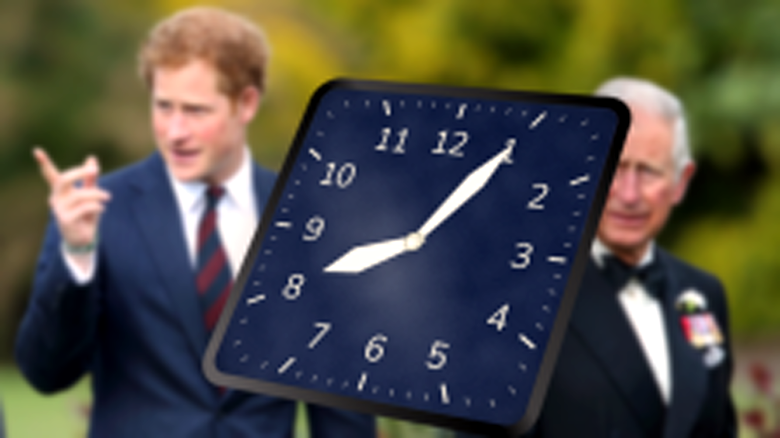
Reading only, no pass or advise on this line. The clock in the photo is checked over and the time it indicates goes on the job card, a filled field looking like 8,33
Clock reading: 8,05
